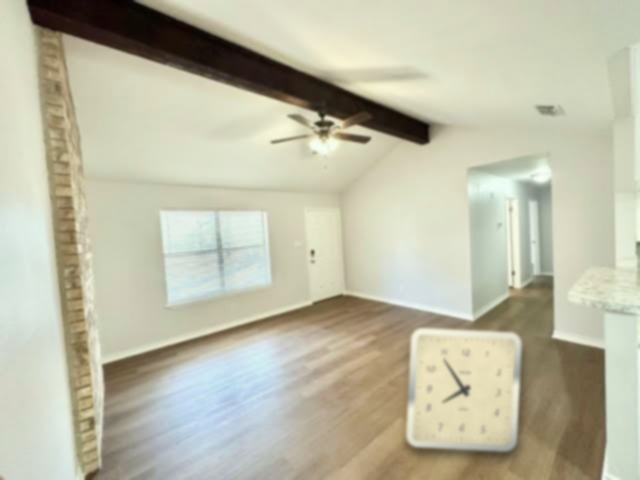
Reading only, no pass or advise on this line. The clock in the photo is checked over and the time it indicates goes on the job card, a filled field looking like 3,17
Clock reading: 7,54
